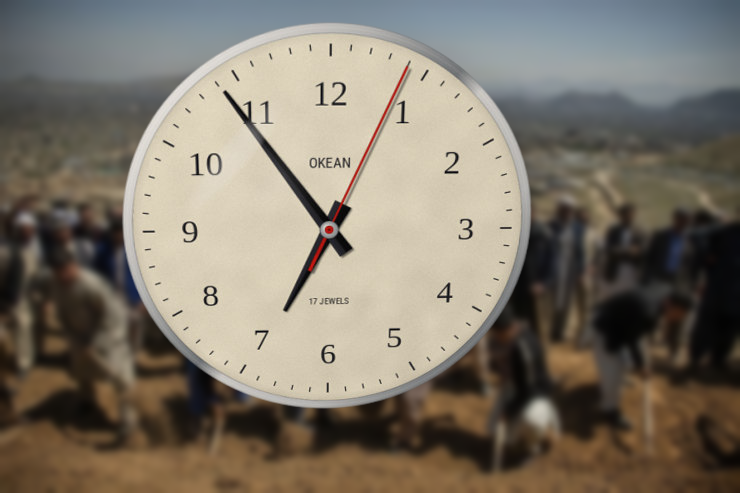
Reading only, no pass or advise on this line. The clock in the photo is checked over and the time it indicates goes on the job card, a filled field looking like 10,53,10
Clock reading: 6,54,04
